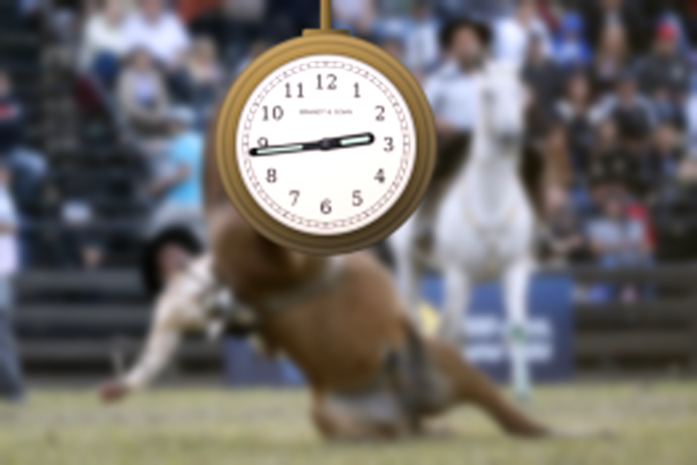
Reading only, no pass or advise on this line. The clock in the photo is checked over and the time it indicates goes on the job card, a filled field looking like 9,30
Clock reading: 2,44
